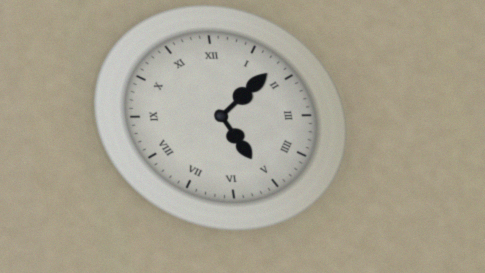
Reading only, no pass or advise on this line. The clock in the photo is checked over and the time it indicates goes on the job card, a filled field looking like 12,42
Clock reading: 5,08
